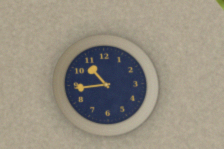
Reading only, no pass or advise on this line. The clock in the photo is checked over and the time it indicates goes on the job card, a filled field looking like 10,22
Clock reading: 10,44
